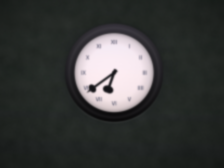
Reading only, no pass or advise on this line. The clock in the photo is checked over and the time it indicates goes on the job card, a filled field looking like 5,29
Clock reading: 6,39
